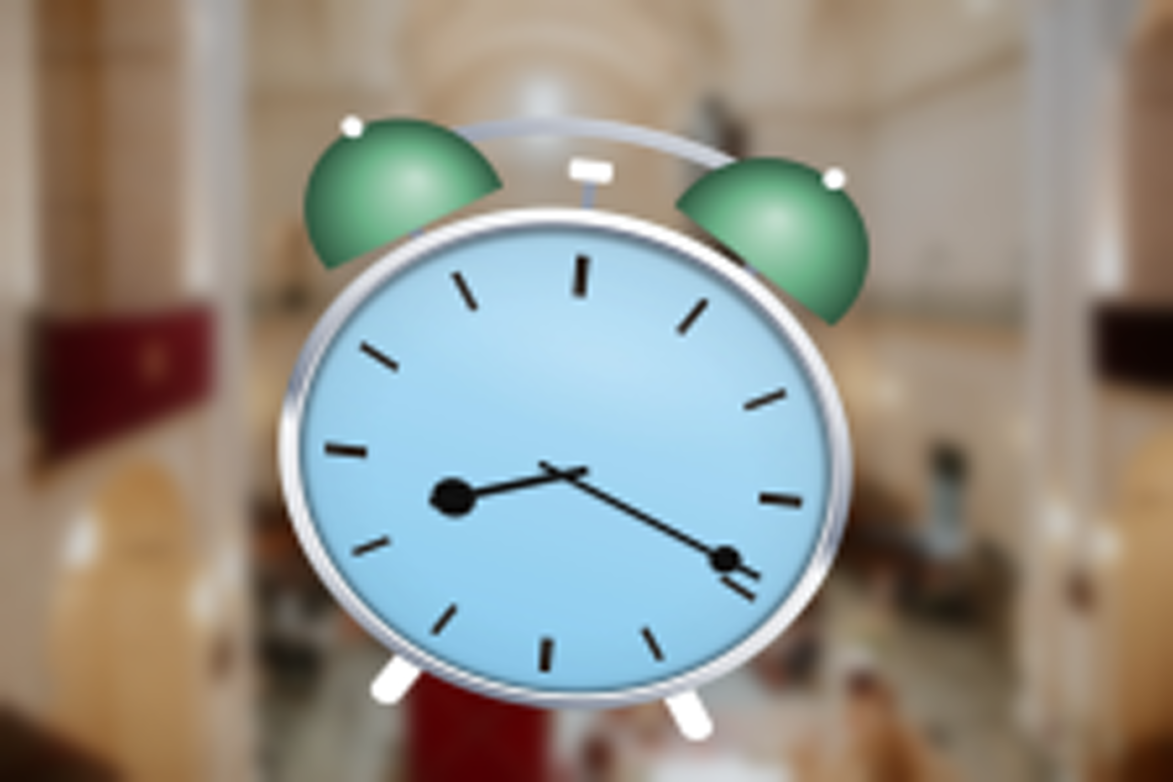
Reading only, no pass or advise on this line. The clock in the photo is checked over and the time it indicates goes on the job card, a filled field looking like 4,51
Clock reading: 8,19
